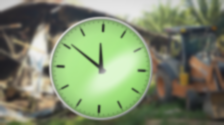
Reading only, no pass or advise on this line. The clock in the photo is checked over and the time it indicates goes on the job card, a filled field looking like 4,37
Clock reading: 11,51
